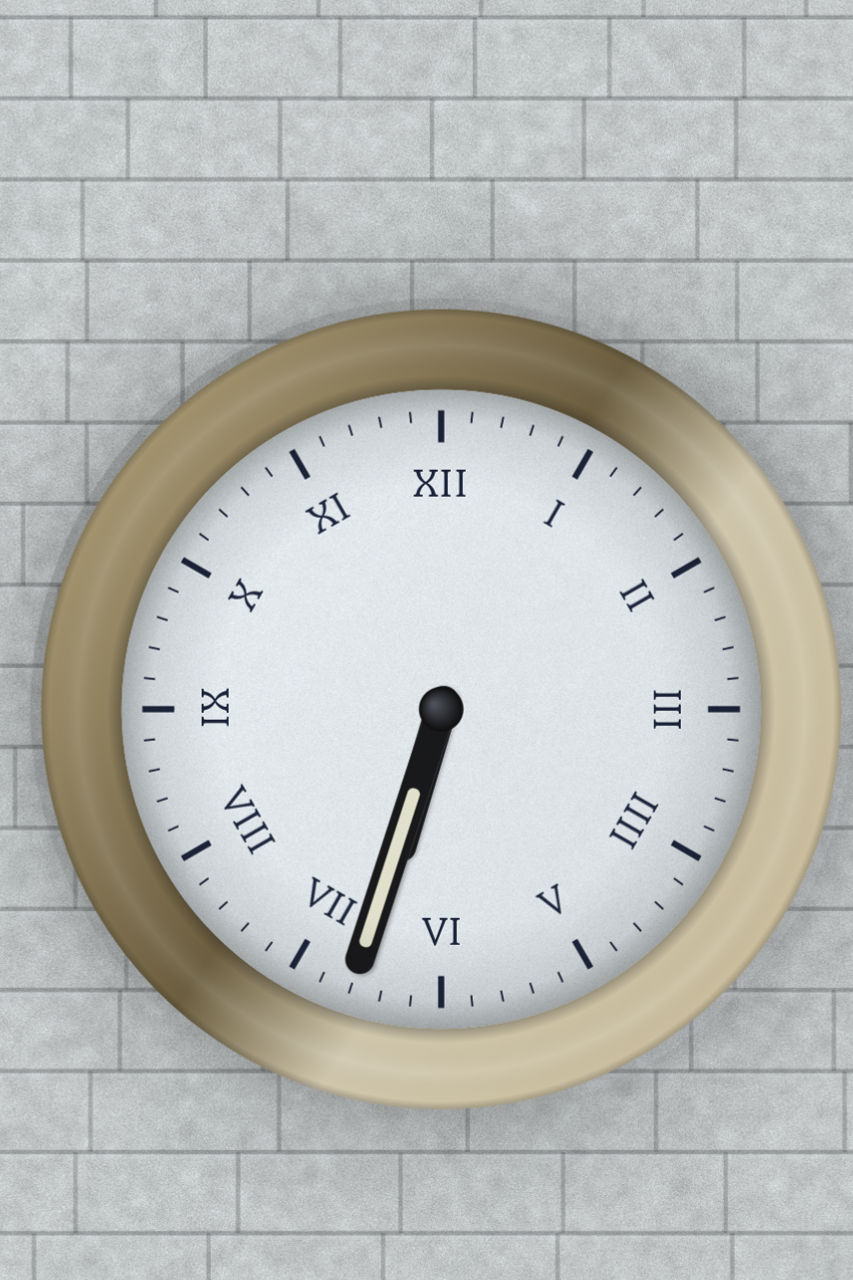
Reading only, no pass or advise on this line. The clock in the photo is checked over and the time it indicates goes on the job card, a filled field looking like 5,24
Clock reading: 6,33
